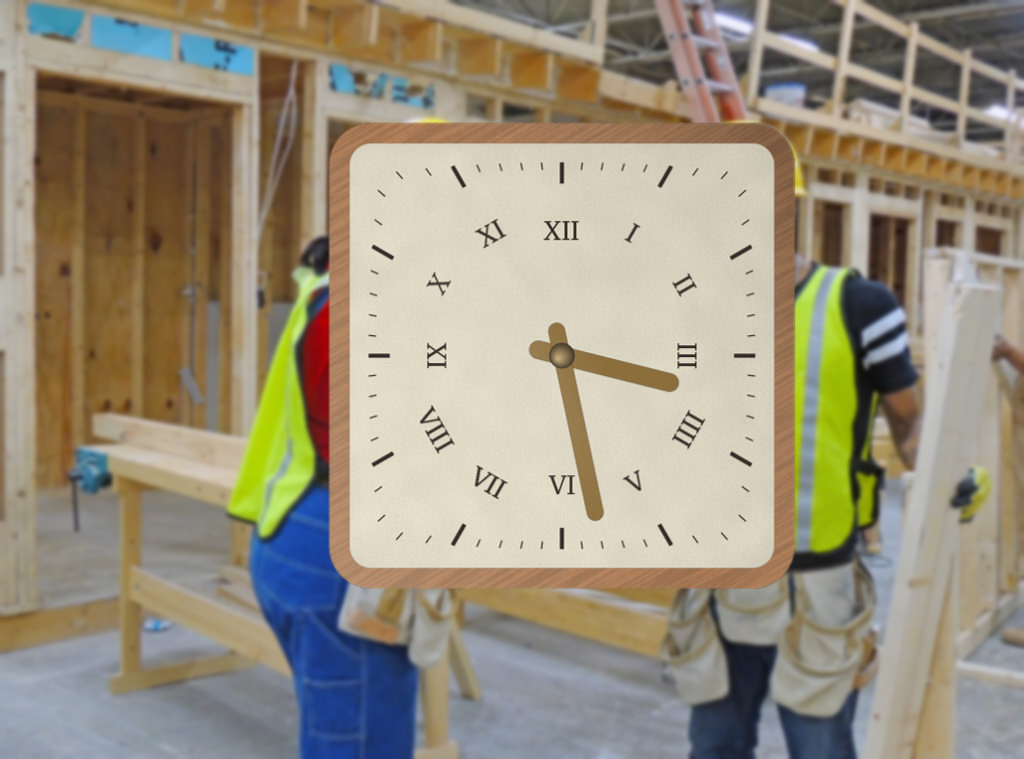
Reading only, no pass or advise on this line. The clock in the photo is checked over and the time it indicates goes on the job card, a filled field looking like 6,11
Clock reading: 3,28
